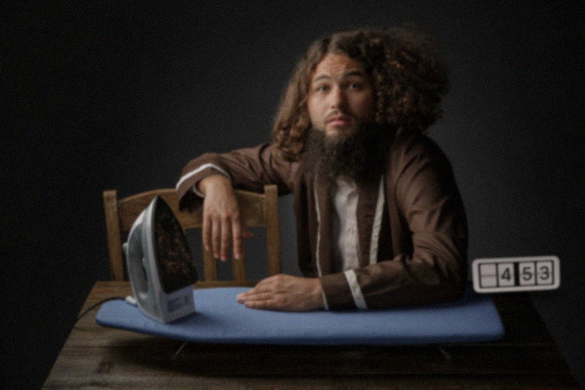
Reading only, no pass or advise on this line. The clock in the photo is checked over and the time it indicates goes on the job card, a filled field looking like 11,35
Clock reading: 4,53
